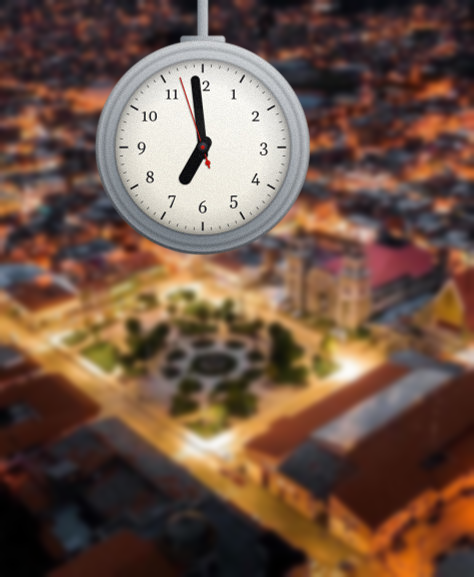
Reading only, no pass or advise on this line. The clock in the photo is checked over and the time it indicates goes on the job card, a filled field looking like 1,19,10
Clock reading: 6,58,57
